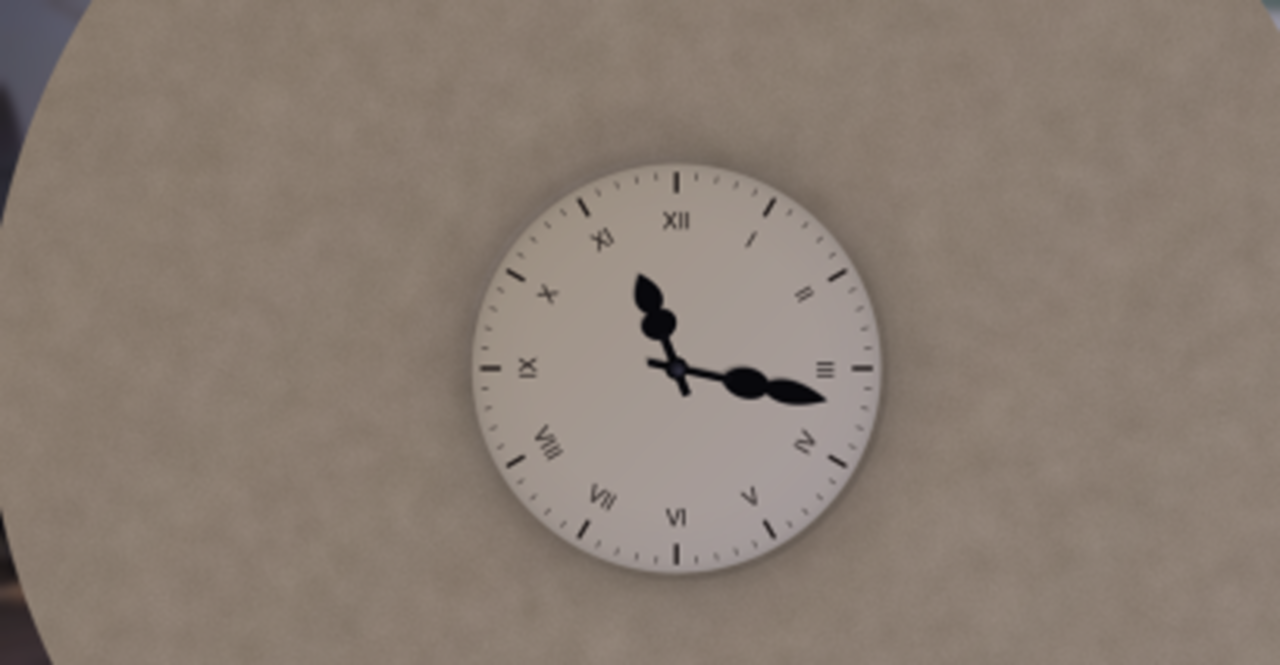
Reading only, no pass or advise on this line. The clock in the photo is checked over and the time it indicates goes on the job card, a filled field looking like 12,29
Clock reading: 11,17
